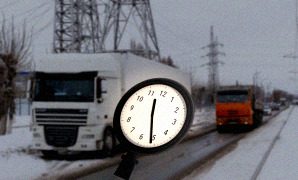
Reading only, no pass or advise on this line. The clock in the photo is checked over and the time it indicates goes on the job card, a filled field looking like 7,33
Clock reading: 11,26
